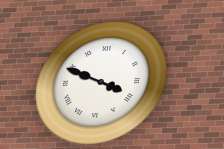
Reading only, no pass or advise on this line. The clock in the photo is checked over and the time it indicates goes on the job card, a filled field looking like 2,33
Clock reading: 3,49
